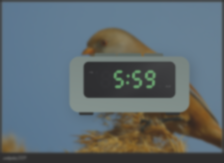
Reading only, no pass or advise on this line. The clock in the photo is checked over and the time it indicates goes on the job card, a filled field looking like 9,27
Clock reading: 5,59
